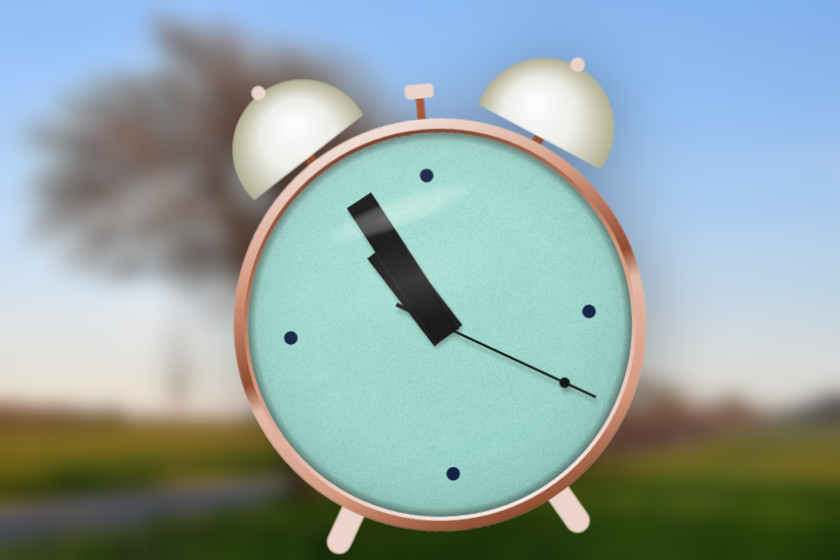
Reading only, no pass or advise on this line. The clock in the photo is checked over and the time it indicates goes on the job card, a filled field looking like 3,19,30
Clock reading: 10,55,20
